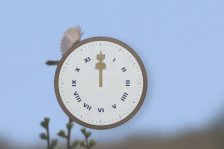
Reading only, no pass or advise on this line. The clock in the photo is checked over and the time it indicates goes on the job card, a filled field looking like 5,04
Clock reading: 12,00
